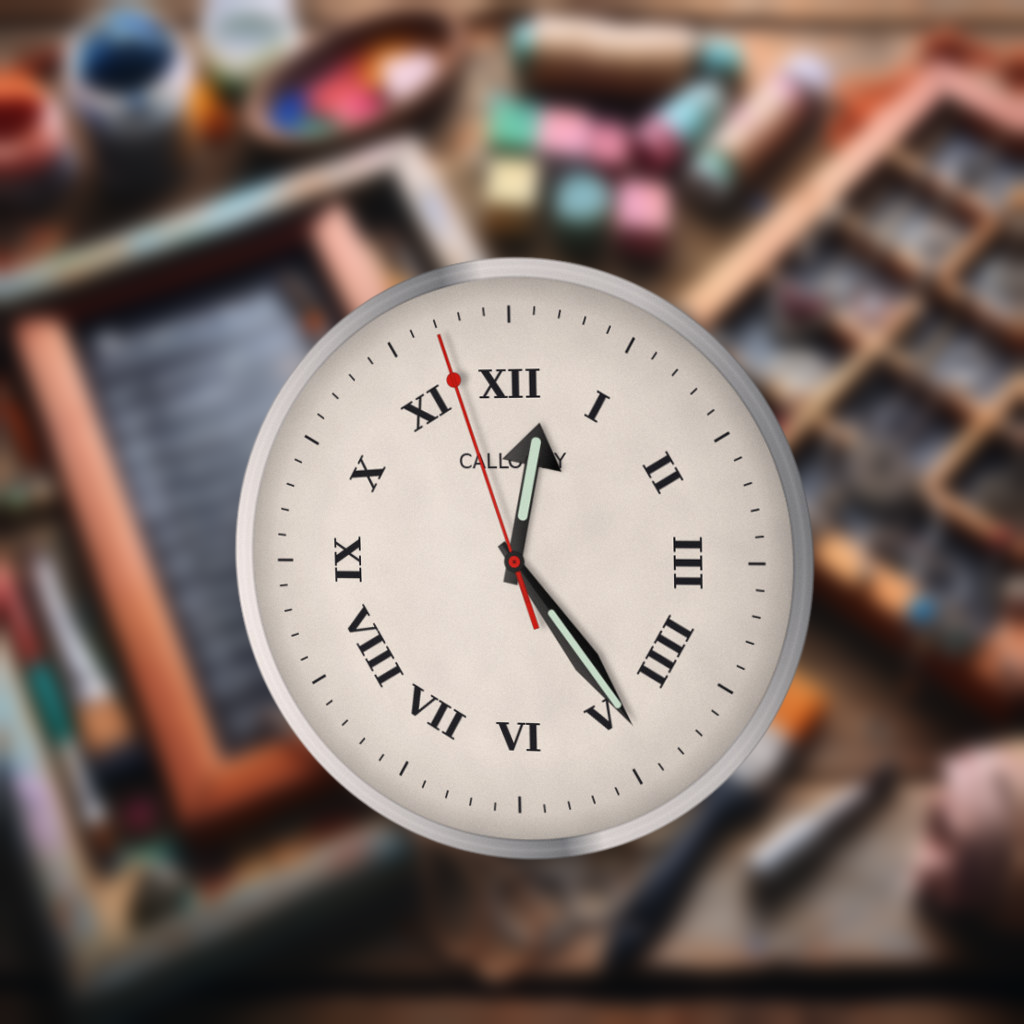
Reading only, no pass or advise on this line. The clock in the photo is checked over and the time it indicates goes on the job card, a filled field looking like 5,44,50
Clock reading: 12,23,57
